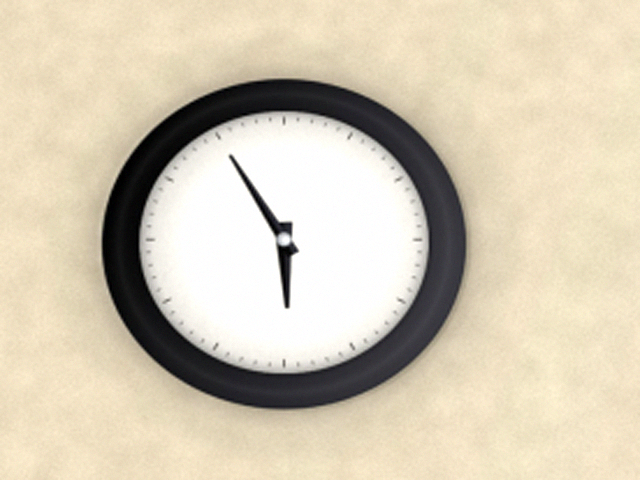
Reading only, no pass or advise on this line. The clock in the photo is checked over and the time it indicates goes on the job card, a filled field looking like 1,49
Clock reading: 5,55
